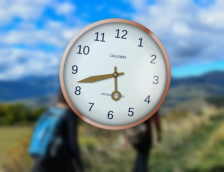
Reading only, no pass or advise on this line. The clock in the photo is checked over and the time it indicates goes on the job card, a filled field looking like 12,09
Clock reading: 5,42
